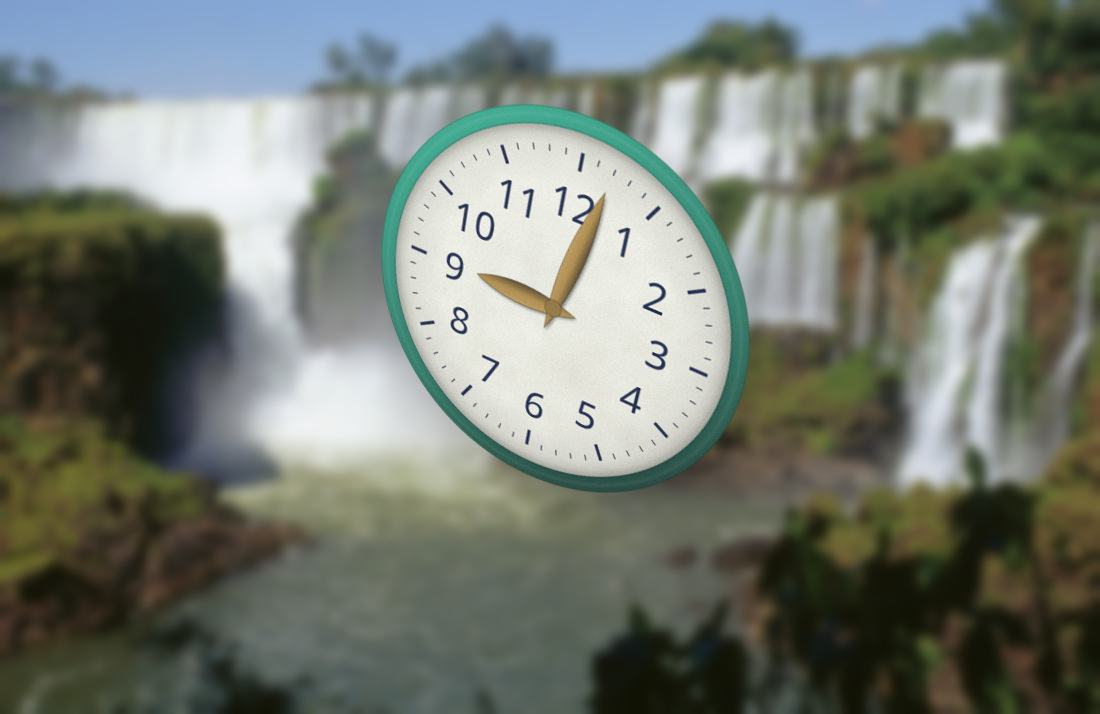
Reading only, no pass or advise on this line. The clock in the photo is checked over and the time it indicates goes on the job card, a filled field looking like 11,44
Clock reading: 9,02
